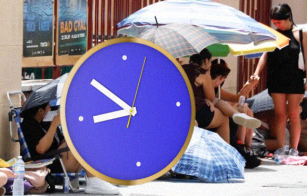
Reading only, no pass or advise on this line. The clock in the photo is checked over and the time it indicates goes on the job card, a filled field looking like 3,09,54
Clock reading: 8,52,04
